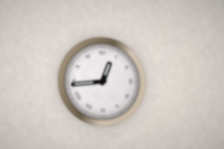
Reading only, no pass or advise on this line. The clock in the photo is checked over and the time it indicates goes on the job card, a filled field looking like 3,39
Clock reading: 12,44
